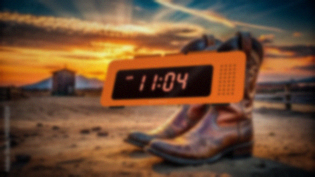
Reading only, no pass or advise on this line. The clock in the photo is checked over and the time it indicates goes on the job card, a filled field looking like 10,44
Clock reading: 11,04
